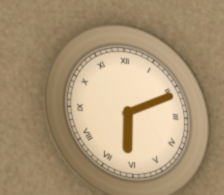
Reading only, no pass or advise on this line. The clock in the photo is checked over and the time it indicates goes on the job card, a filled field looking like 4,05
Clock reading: 6,11
